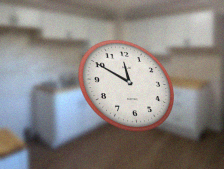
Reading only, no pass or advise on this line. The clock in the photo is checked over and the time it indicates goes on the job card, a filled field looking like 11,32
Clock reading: 11,50
